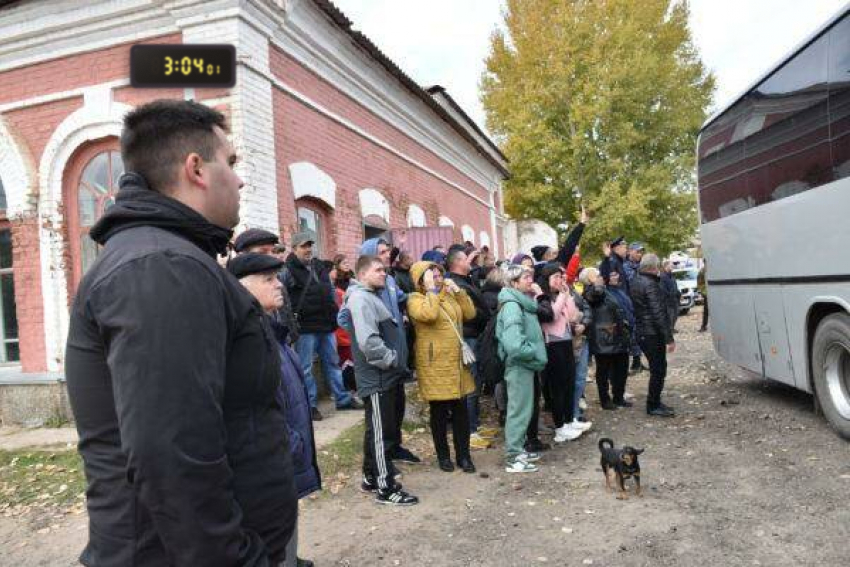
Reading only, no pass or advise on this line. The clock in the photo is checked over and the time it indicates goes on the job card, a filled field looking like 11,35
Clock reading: 3,04
